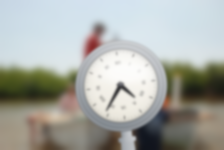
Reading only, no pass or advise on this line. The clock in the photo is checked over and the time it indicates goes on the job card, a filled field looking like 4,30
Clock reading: 4,36
